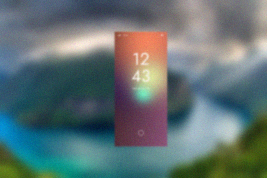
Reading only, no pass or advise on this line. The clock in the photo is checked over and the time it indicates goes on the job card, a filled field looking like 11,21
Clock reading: 12,43
